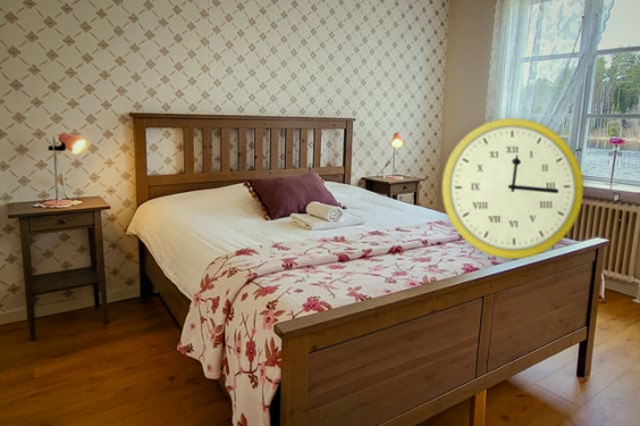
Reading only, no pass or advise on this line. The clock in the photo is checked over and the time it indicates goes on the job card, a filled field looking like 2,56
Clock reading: 12,16
